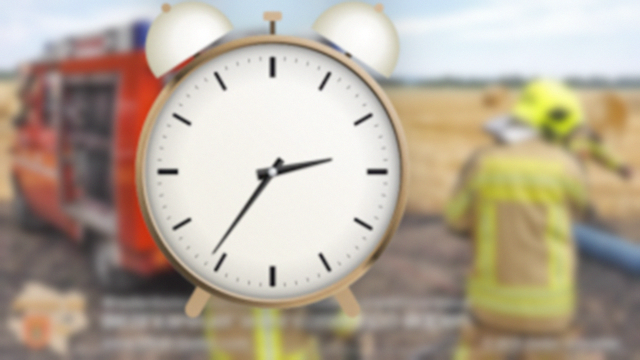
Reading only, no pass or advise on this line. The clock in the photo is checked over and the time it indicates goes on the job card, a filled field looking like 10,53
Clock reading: 2,36
